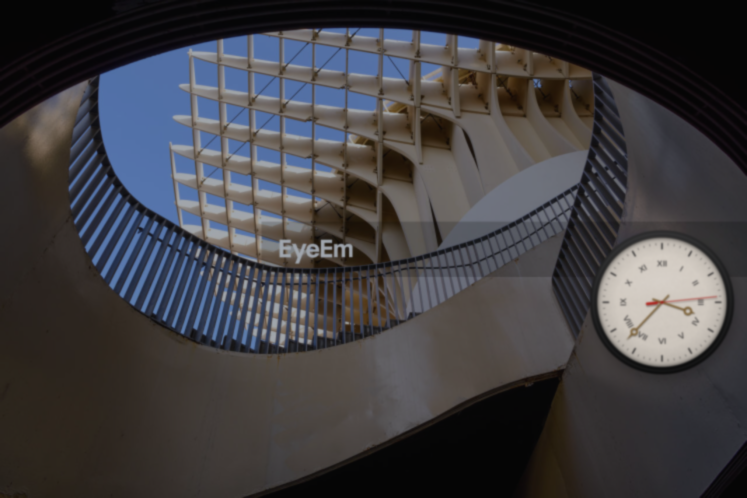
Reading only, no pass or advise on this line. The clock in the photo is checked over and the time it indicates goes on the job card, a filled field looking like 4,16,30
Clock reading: 3,37,14
